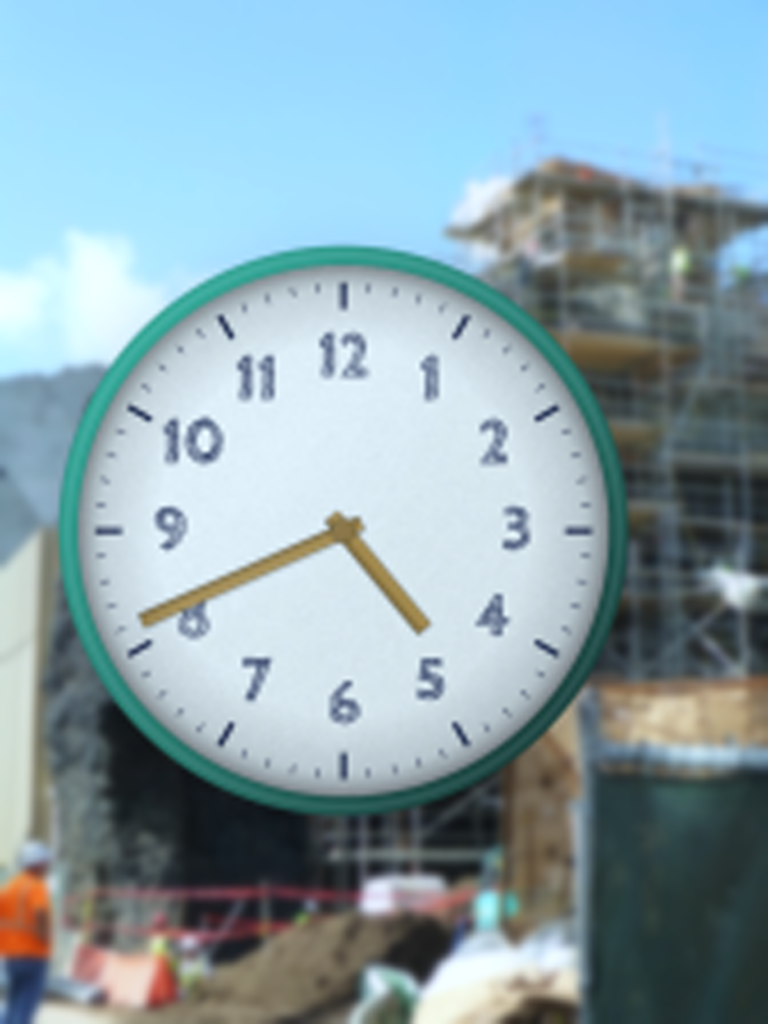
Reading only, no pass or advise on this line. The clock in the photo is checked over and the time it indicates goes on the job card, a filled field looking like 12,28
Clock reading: 4,41
